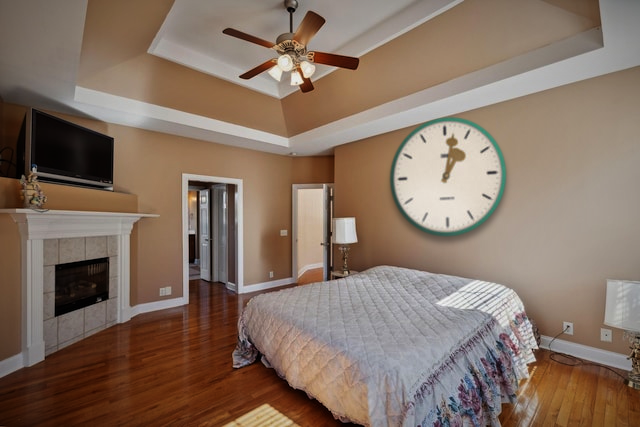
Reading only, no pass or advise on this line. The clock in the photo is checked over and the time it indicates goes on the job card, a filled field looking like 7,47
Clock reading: 1,02
